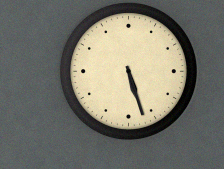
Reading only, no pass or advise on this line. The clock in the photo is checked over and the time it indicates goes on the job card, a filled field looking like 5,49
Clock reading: 5,27
